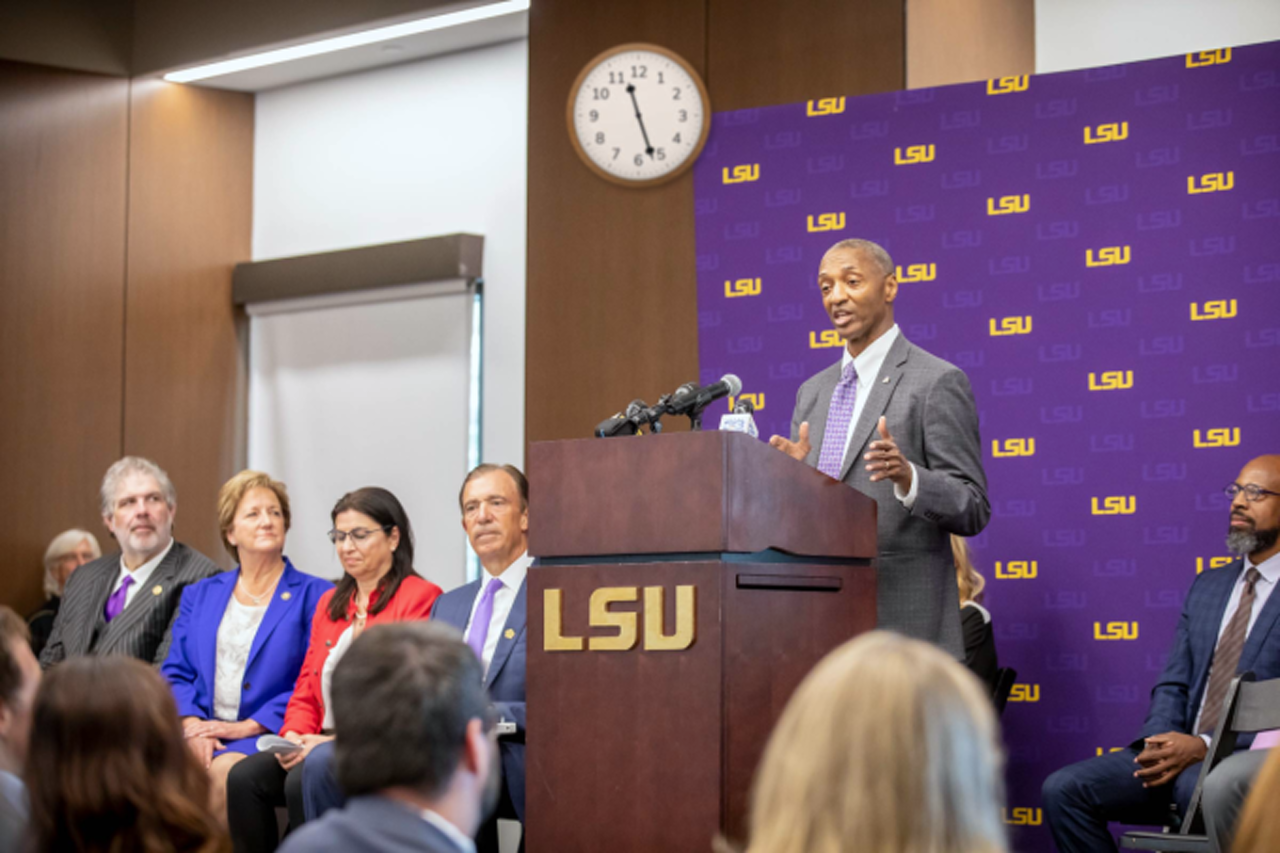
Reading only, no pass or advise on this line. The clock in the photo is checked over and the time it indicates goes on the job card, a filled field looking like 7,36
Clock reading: 11,27
